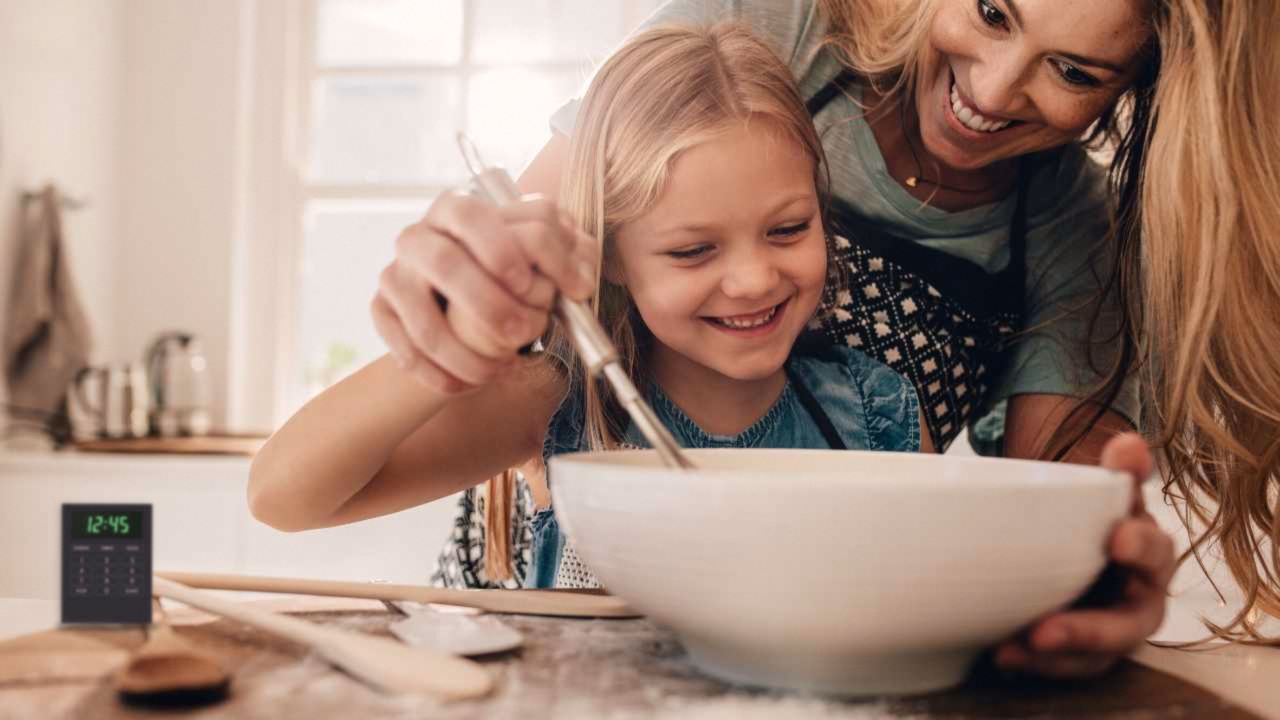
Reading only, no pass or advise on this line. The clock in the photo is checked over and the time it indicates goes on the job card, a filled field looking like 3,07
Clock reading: 12,45
